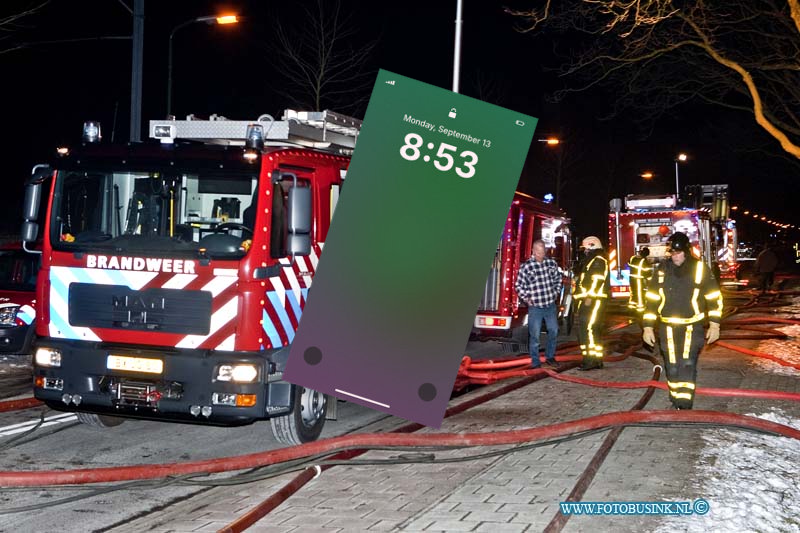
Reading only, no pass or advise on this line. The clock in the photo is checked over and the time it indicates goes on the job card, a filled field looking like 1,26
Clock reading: 8,53
